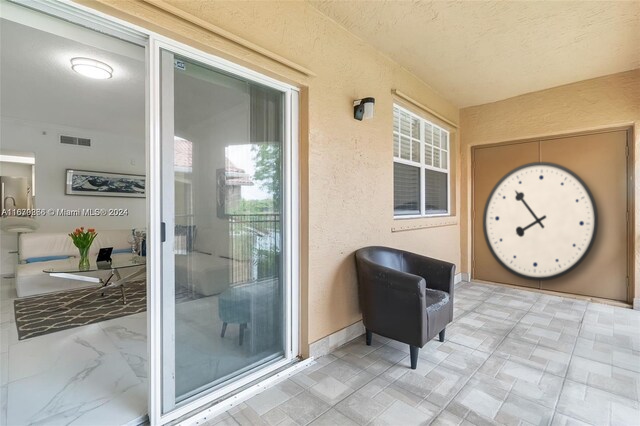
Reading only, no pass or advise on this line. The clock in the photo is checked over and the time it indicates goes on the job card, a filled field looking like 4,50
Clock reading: 7,53
